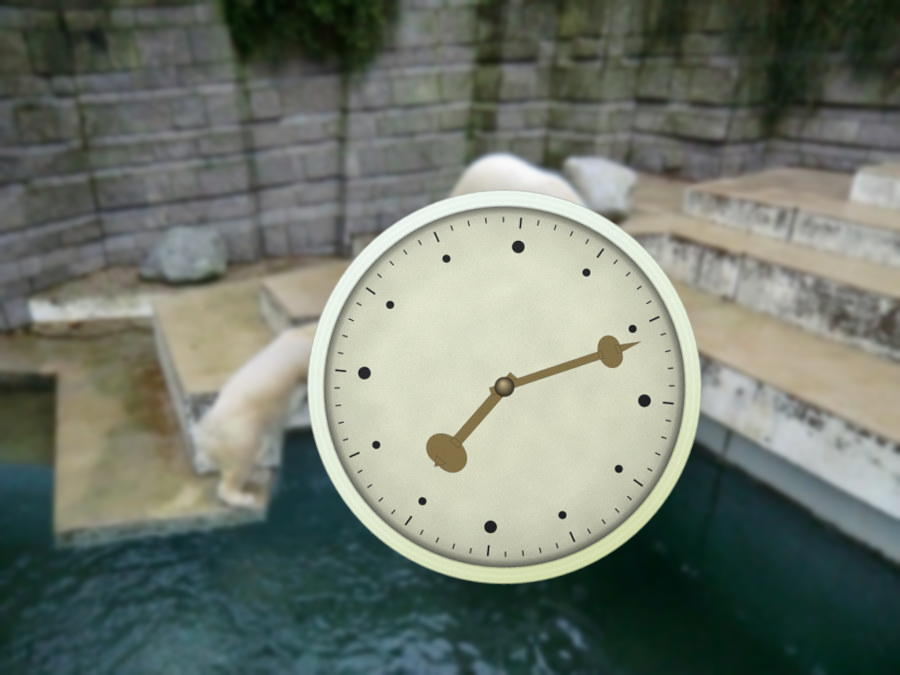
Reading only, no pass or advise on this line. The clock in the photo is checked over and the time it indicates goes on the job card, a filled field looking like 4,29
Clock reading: 7,11
